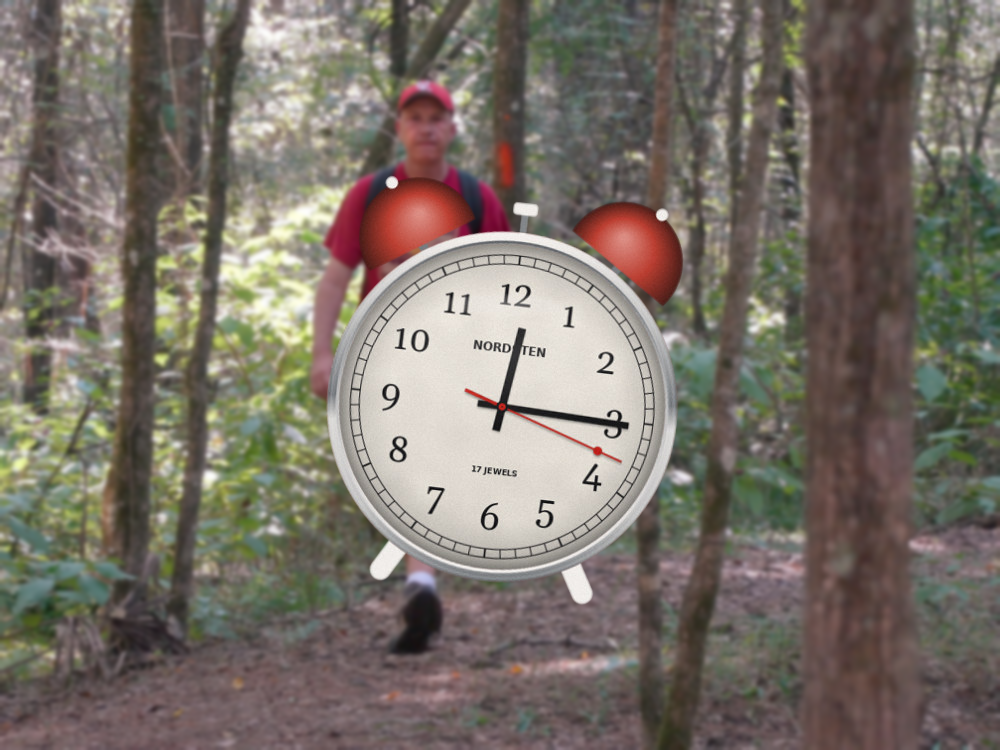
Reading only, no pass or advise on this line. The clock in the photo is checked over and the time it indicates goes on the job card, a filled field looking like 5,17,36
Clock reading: 12,15,18
